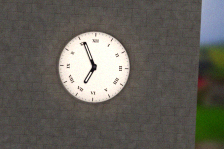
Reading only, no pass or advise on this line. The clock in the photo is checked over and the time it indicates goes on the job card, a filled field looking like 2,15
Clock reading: 6,56
